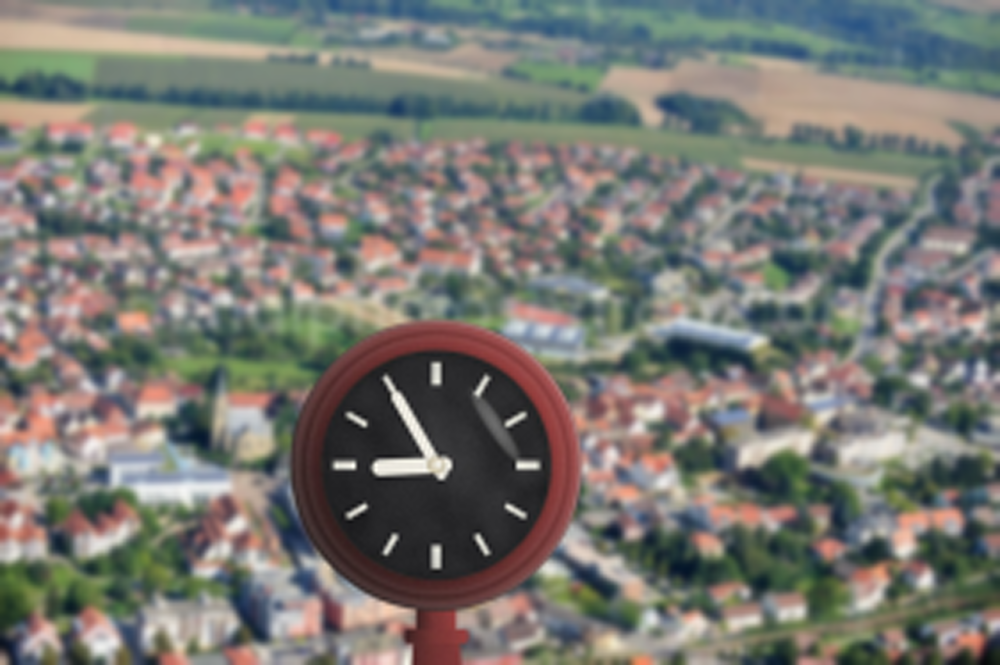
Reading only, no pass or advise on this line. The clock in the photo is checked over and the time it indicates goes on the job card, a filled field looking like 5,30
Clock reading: 8,55
